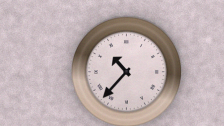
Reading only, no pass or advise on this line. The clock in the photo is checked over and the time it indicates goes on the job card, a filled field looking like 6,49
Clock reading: 10,37
